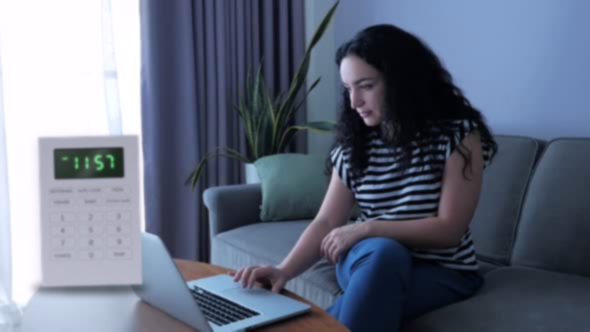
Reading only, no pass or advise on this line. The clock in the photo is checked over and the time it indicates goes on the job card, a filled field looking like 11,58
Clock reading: 11,57
